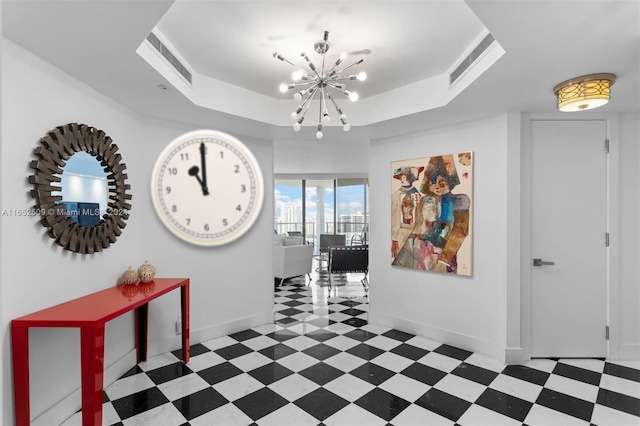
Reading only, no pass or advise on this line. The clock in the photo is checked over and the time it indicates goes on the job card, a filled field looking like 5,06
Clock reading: 11,00
